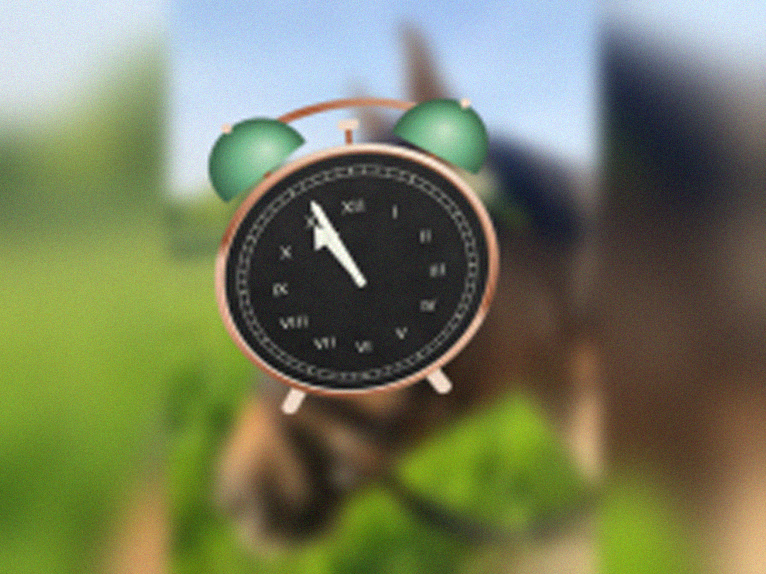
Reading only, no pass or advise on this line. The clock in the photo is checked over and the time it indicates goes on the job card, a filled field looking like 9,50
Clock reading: 10,56
